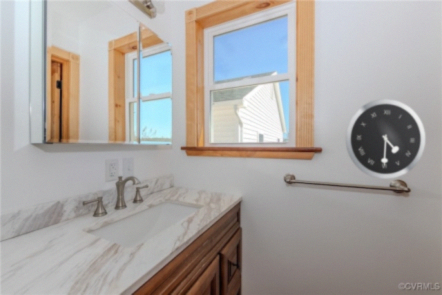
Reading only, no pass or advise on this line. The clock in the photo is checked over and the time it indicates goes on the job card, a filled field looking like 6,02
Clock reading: 4,30
